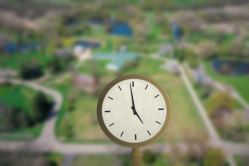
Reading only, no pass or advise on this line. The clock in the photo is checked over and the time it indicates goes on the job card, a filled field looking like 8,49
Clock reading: 4,59
